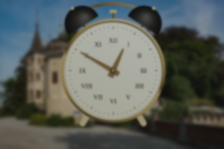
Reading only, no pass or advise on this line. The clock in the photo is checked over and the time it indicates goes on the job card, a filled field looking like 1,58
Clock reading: 12,50
